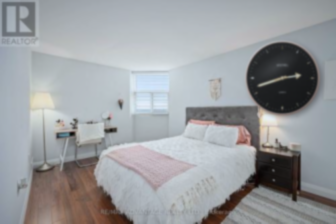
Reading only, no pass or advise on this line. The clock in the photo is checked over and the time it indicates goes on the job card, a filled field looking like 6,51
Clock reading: 2,42
